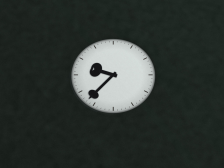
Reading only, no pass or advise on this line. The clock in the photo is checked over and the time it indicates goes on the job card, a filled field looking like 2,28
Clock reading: 9,37
